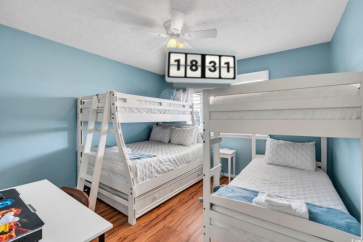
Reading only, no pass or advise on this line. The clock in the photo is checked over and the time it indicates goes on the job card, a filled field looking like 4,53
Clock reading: 18,31
